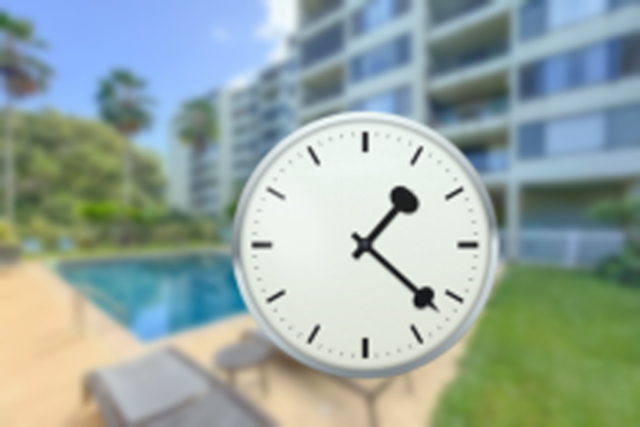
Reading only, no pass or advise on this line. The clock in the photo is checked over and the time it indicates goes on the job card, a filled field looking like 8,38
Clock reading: 1,22
